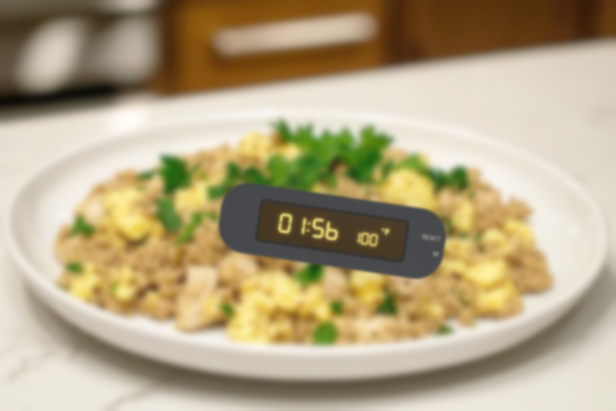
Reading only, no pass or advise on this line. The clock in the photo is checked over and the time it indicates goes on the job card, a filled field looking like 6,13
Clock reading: 1,56
